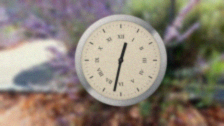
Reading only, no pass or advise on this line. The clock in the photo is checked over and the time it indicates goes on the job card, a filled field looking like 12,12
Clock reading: 12,32
